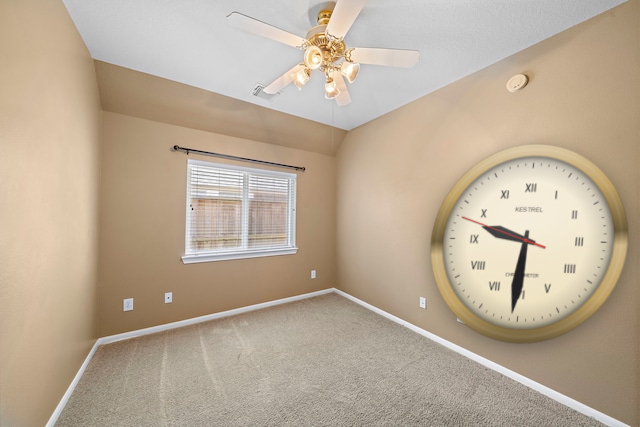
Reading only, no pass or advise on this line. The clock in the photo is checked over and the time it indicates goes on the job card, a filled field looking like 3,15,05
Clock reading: 9,30,48
